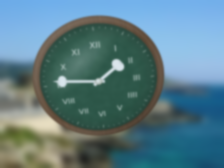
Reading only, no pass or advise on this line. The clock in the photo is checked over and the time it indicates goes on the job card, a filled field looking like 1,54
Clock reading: 1,46
